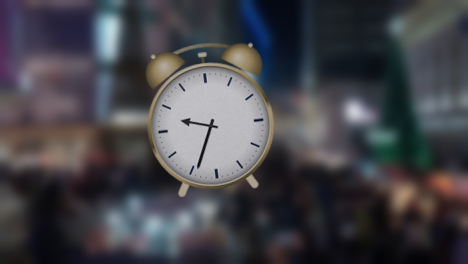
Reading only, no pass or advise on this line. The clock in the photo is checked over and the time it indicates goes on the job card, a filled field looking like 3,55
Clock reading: 9,34
